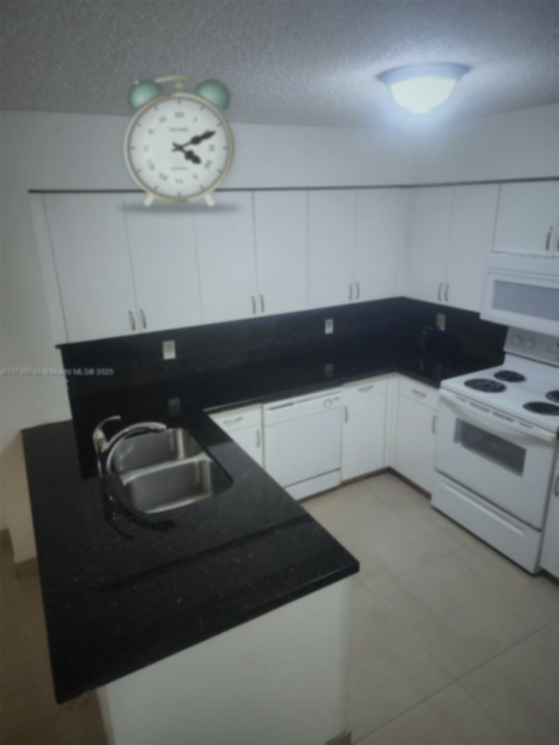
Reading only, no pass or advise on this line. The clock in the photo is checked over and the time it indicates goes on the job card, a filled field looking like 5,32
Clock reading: 4,11
